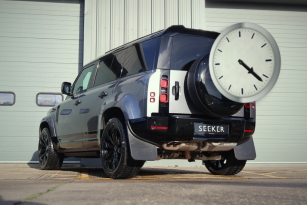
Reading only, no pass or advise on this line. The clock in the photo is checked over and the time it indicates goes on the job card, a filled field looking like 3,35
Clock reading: 4,22
